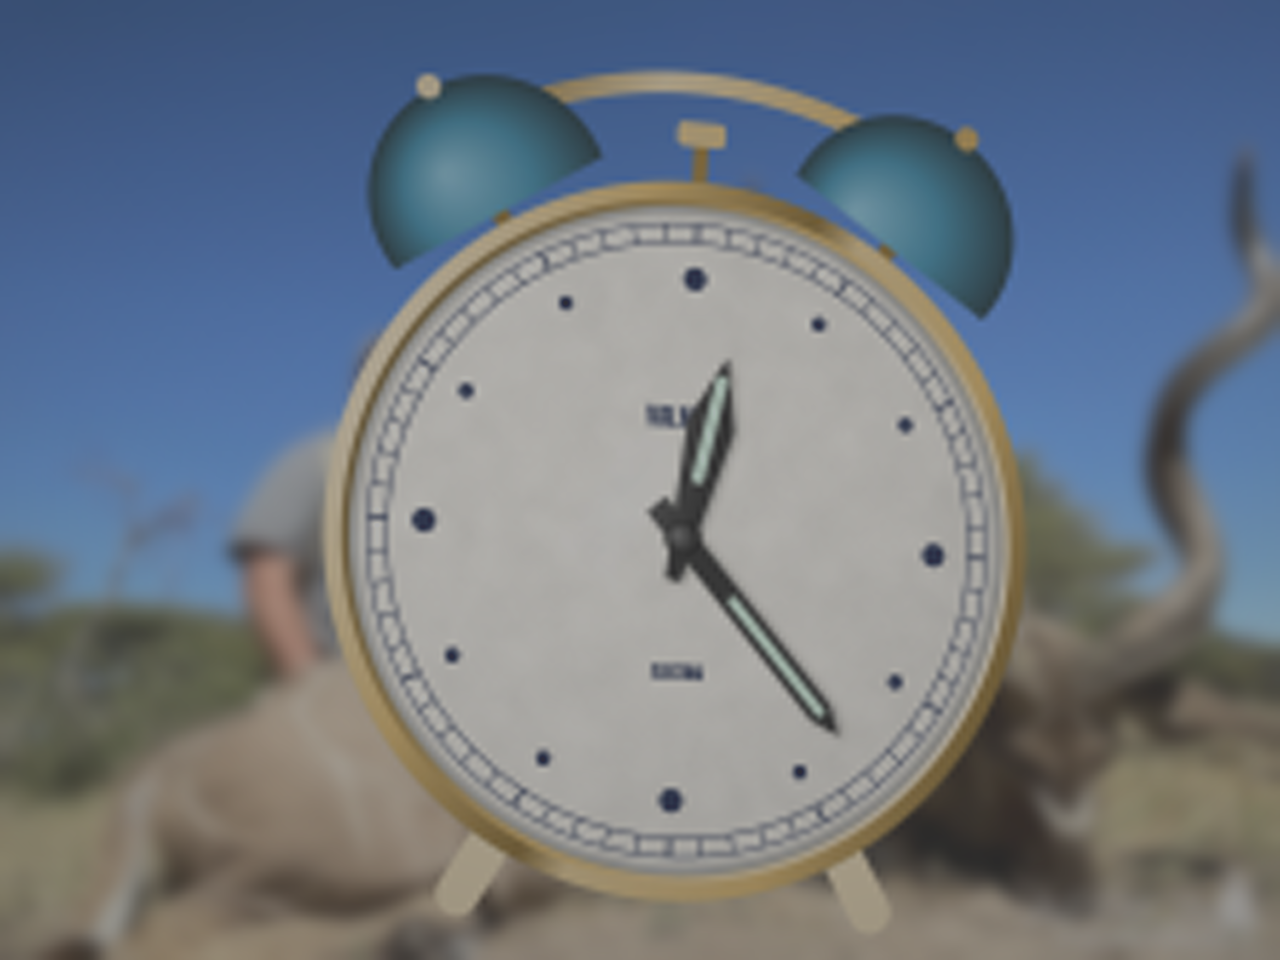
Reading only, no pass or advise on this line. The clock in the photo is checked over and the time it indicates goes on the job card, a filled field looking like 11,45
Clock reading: 12,23
